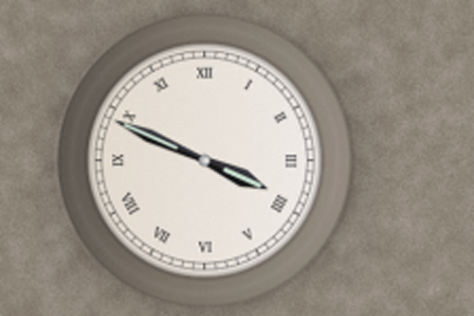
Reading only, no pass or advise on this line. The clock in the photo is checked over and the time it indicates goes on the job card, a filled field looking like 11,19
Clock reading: 3,49
